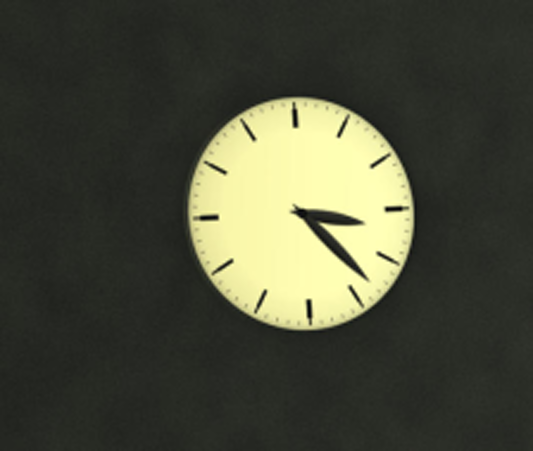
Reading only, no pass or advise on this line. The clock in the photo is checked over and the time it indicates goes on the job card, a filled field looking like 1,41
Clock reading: 3,23
